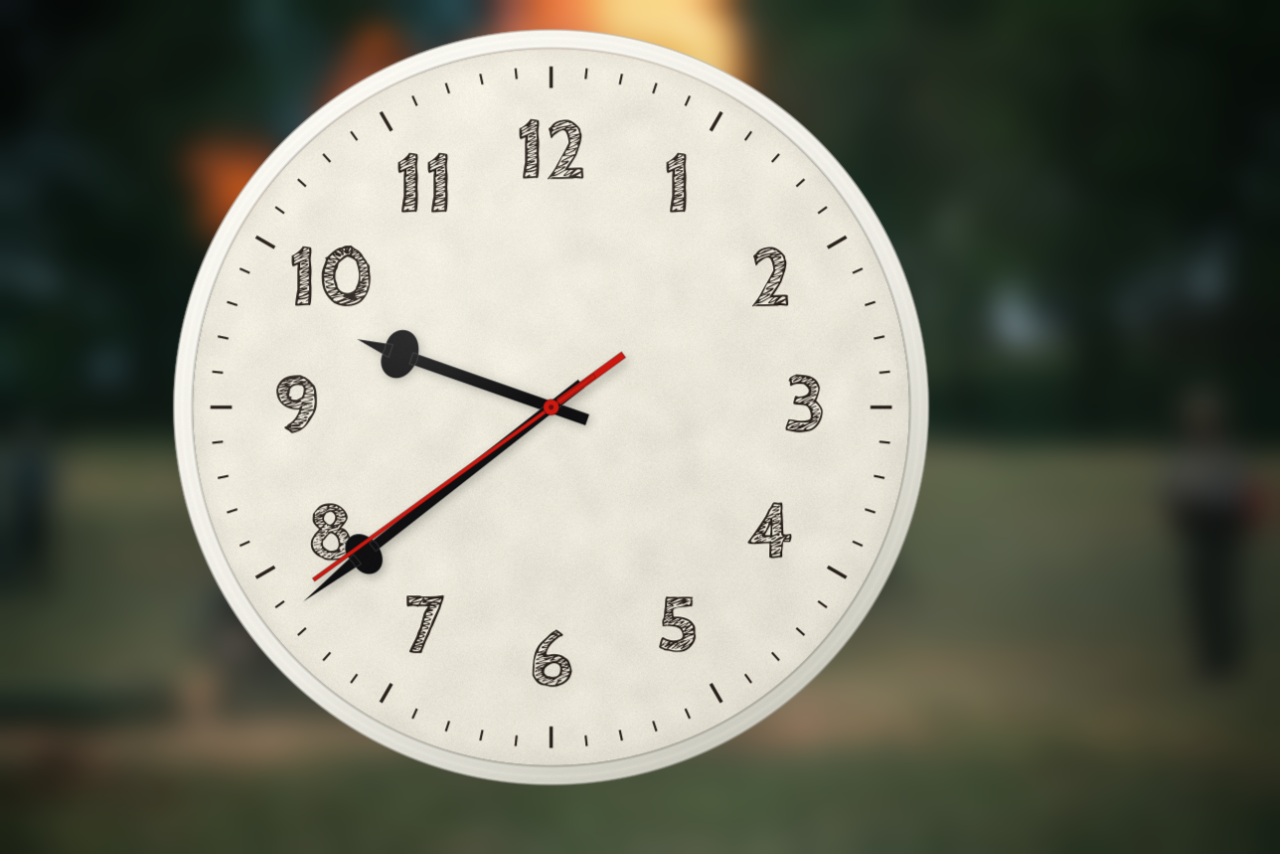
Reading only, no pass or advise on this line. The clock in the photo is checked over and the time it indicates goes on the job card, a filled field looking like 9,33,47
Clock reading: 9,38,39
